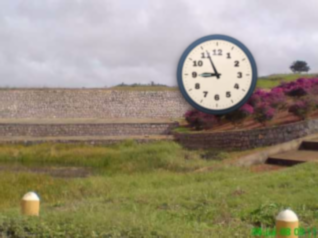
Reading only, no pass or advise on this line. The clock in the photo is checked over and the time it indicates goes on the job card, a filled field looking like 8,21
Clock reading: 8,56
